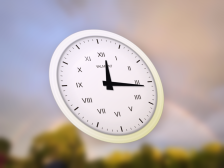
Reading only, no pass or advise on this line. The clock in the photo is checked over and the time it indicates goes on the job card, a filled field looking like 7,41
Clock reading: 12,16
